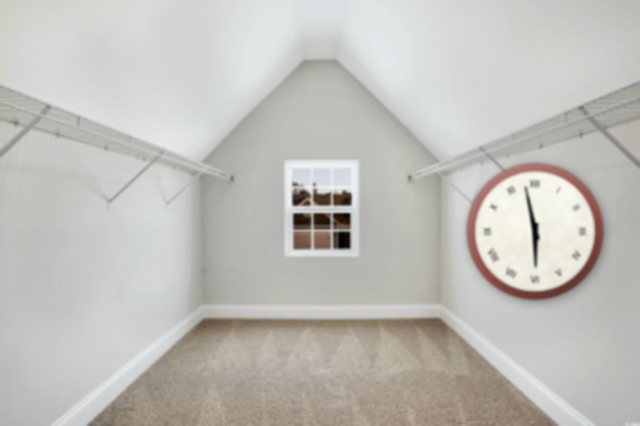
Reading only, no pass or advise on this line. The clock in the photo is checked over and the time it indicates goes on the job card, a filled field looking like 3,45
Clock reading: 5,58
